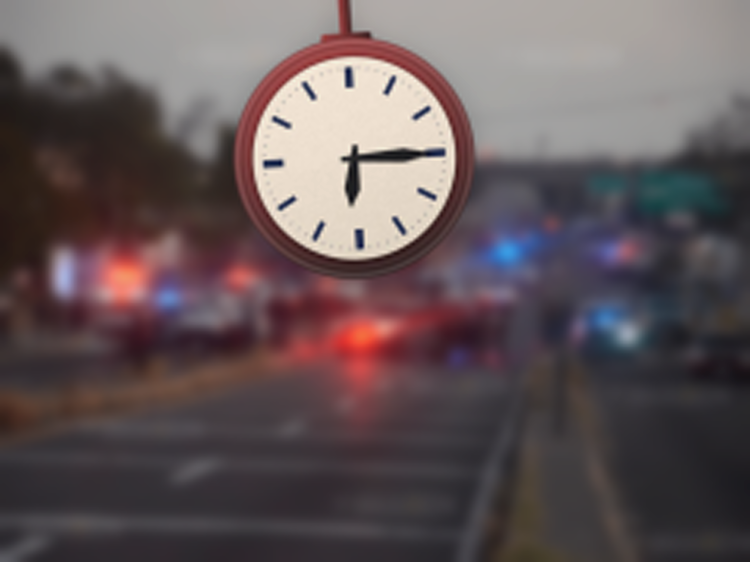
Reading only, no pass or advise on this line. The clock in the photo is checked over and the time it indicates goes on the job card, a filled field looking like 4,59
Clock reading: 6,15
